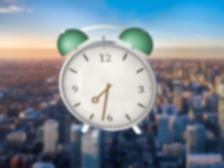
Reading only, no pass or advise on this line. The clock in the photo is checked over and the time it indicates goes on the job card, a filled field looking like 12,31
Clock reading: 7,32
